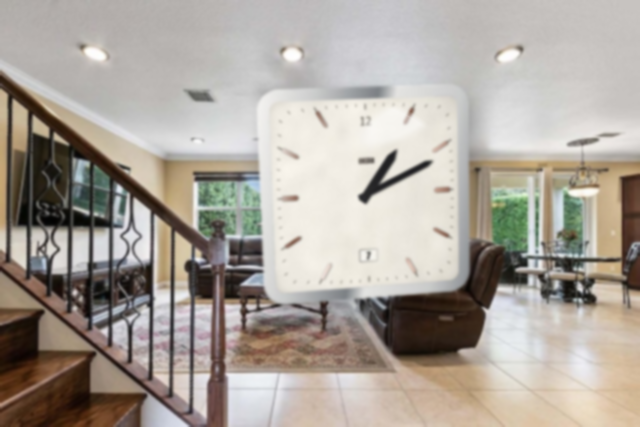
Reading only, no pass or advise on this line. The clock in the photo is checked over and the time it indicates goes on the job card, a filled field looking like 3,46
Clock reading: 1,11
